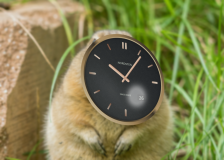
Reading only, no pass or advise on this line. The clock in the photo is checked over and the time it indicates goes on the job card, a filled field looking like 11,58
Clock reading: 10,06
